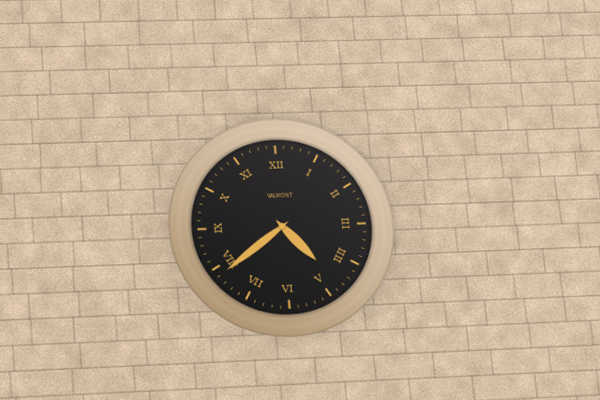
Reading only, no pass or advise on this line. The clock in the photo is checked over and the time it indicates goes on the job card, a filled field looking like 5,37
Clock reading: 4,39
